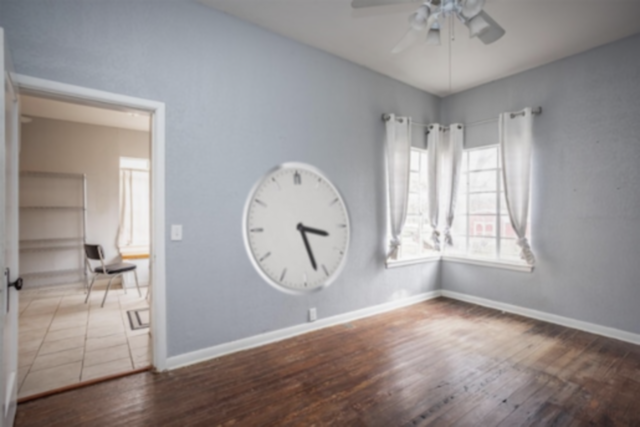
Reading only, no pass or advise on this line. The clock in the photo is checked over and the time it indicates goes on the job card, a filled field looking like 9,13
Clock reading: 3,27
